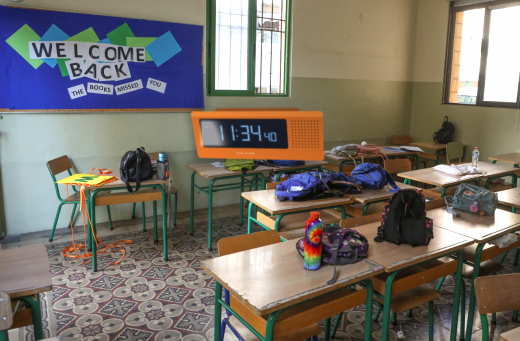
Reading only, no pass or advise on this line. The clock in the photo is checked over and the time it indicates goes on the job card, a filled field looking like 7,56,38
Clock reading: 11,34,40
